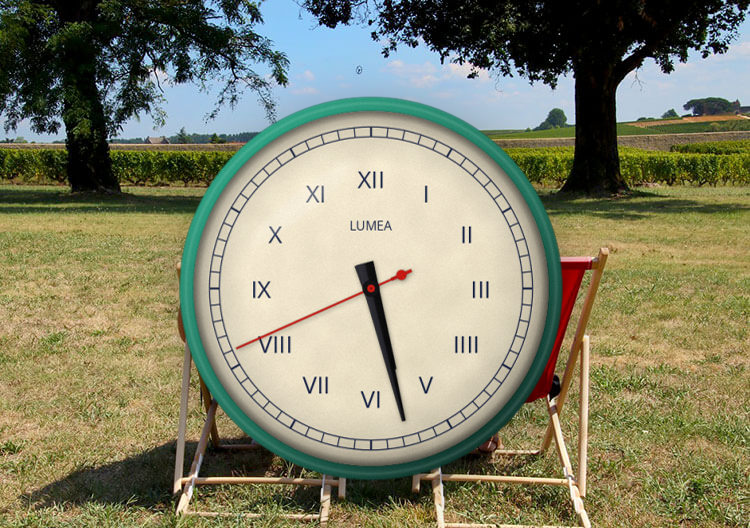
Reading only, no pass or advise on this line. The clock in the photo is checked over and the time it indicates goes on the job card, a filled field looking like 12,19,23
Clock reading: 5,27,41
